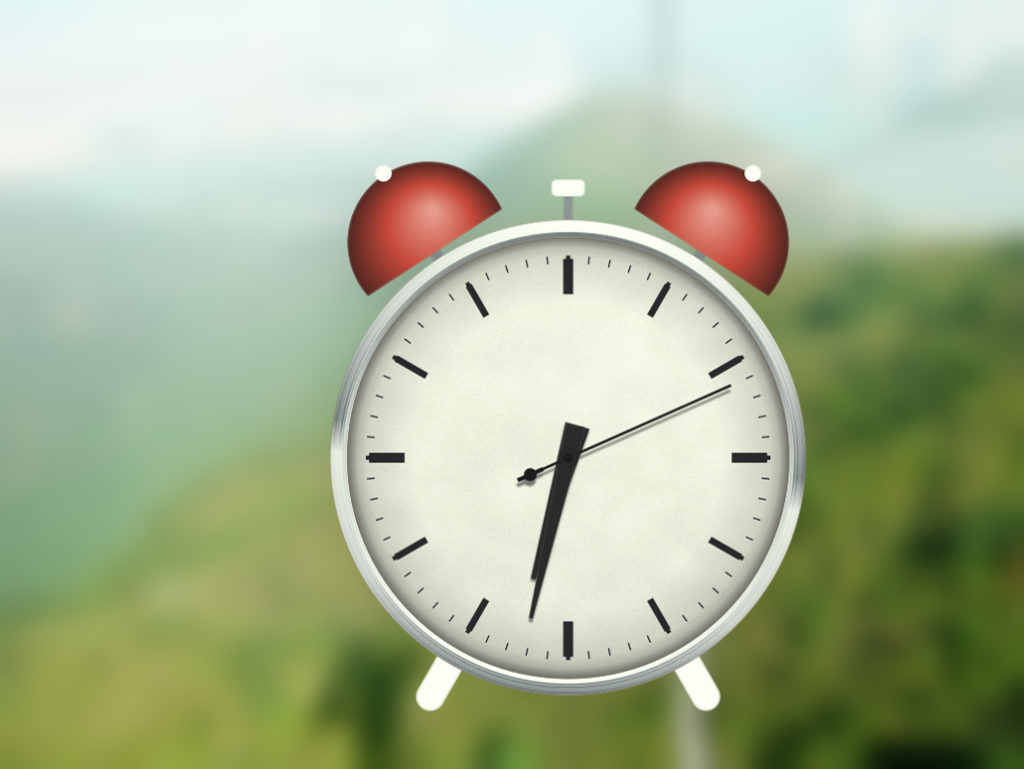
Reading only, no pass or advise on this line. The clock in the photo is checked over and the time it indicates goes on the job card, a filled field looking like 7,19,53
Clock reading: 6,32,11
